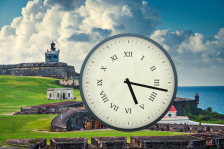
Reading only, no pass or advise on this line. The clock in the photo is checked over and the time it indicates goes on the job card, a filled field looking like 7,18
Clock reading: 5,17
